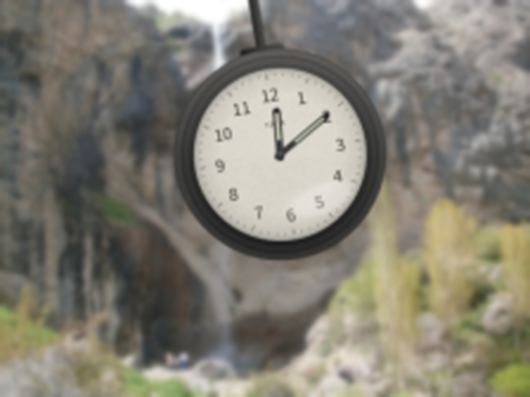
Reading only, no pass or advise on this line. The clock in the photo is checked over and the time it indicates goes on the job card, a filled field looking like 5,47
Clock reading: 12,10
